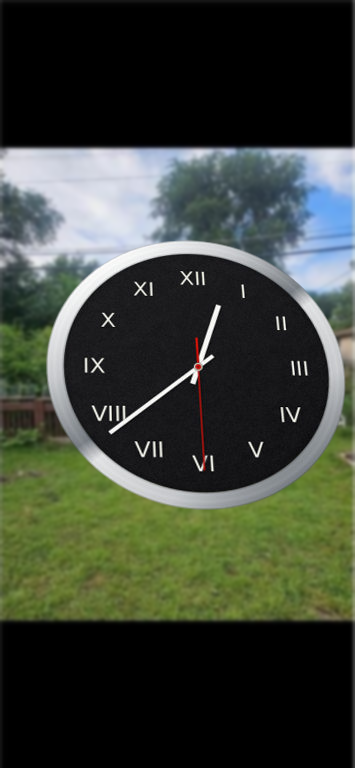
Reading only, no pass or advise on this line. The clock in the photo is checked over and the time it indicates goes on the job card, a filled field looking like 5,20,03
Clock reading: 12,38,30
